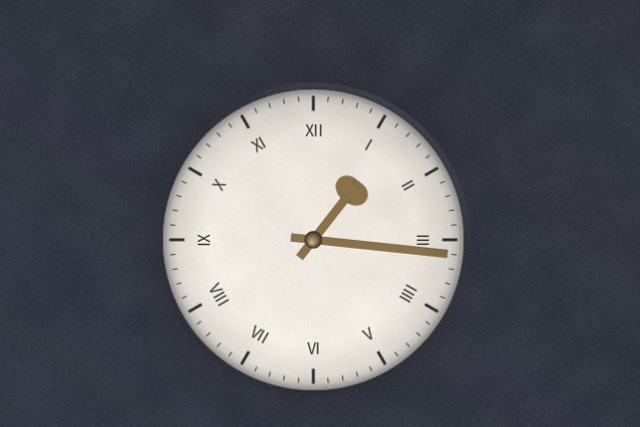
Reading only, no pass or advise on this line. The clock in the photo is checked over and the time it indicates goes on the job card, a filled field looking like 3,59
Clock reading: 1,16
